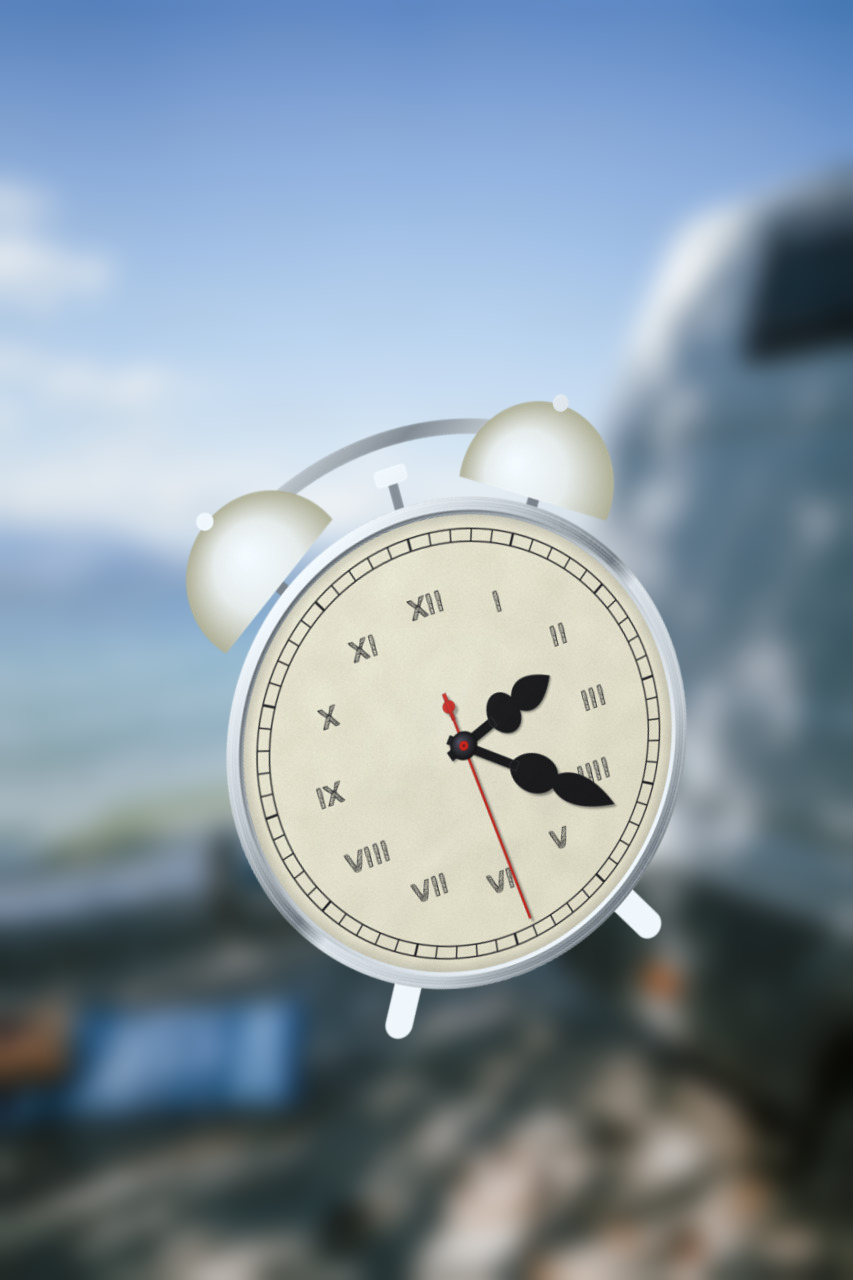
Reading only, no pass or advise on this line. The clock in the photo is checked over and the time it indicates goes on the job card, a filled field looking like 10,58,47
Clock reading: 2,21,29
